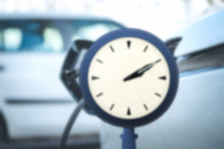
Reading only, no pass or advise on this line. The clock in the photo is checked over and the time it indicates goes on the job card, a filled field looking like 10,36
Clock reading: 2,10
